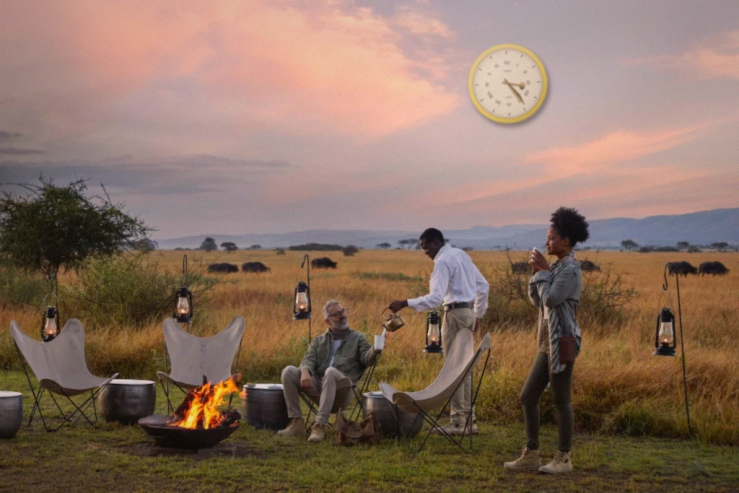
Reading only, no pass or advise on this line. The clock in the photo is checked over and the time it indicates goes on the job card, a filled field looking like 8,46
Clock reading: 3,24
